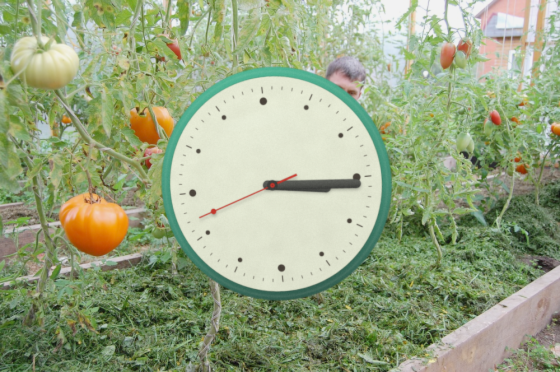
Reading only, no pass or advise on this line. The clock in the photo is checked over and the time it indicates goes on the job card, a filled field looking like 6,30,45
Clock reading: 3,15,42
